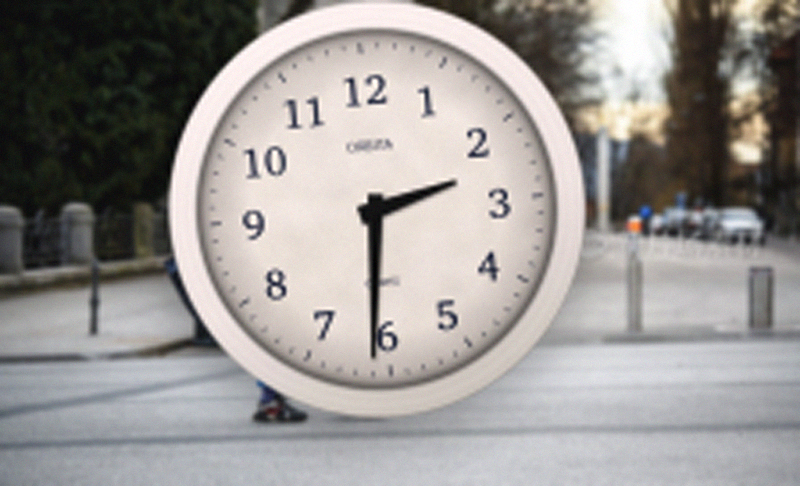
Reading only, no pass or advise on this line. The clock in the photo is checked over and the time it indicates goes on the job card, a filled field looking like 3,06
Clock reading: 2,31
